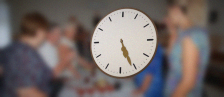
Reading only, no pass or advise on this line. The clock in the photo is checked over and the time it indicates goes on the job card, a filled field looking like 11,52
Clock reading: 5,26
